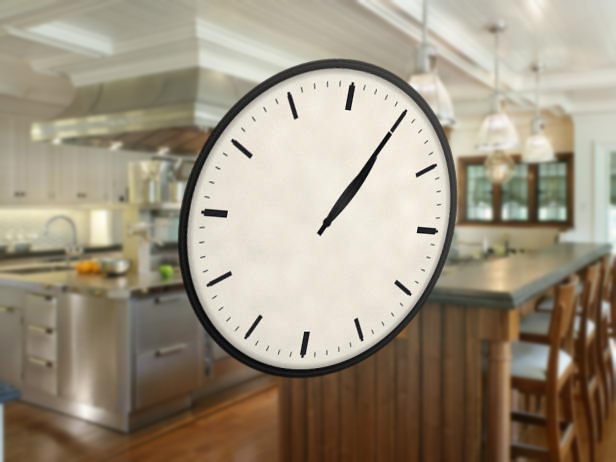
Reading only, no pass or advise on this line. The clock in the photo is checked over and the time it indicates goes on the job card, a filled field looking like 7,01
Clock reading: 1,05
